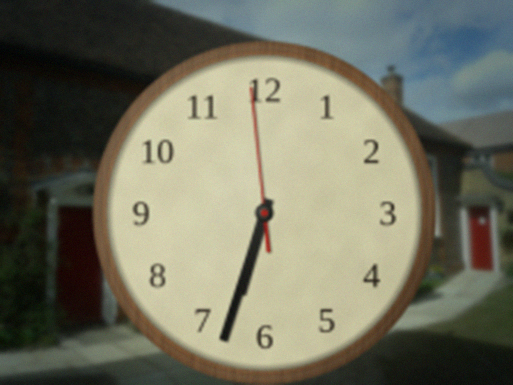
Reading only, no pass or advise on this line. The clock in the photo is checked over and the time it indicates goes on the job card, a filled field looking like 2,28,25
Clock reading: 6,32,59
